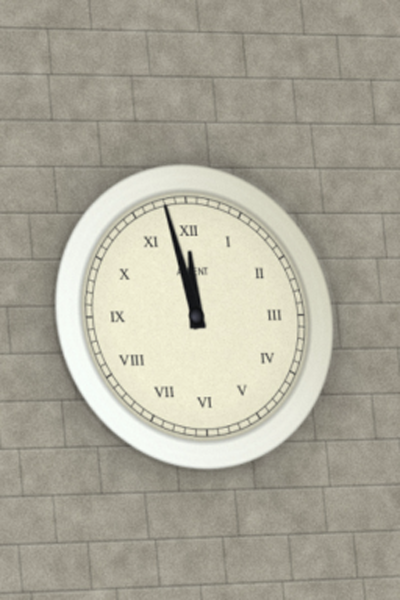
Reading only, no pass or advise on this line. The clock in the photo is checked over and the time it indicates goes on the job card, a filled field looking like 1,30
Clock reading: 11,58
